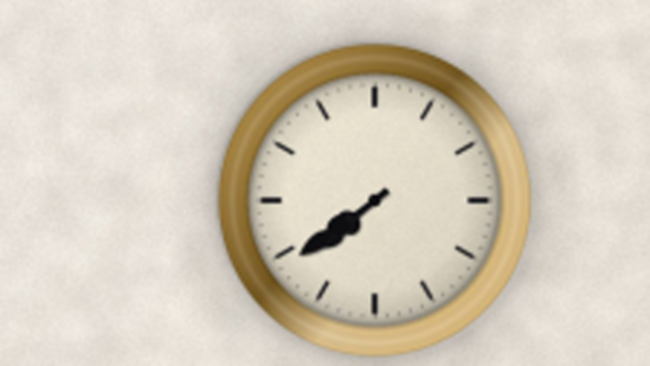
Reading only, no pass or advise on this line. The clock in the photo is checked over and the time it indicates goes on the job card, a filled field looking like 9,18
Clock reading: 7,39
